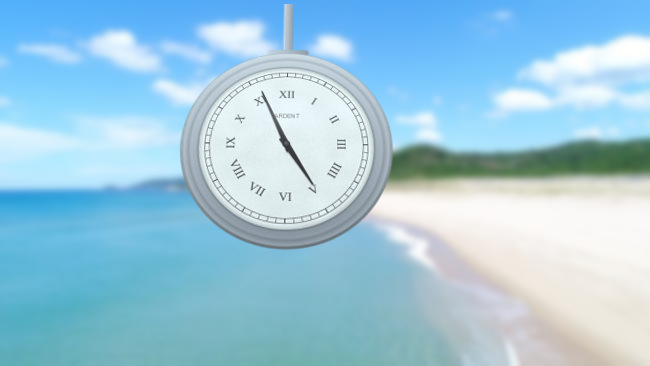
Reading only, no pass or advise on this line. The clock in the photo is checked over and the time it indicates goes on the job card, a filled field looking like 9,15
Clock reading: 4,56
